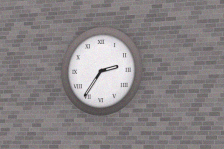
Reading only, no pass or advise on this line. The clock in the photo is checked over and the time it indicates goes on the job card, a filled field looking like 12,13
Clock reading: 2,36
